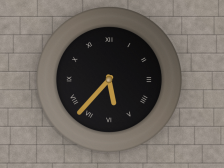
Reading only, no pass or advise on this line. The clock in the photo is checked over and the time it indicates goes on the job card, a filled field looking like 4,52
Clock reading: 5,37
